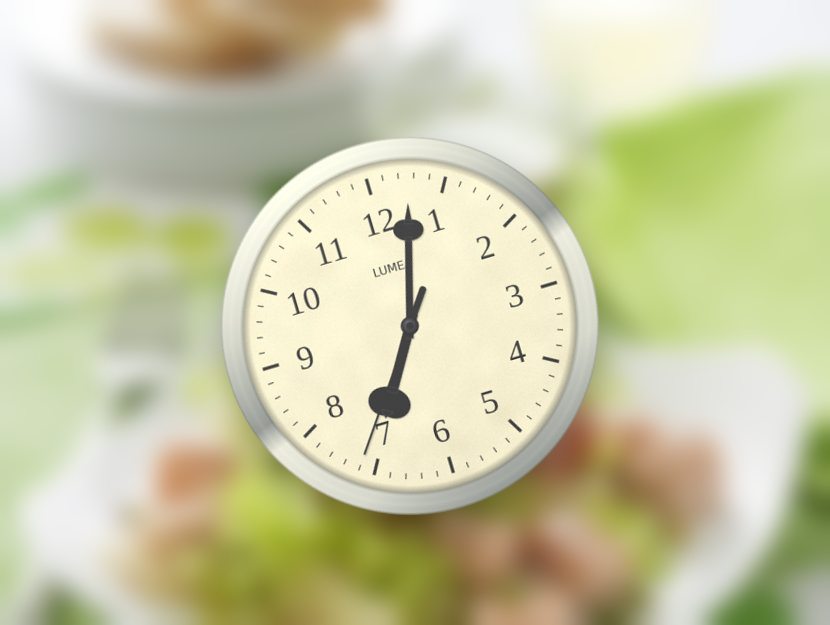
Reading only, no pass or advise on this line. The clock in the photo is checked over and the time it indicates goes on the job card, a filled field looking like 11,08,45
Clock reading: 7,02,36
